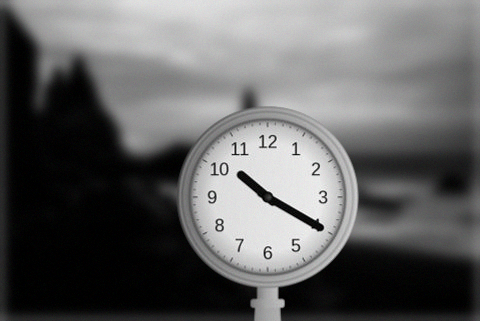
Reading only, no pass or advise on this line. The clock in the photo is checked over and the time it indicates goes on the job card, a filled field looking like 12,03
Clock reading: 10,20
